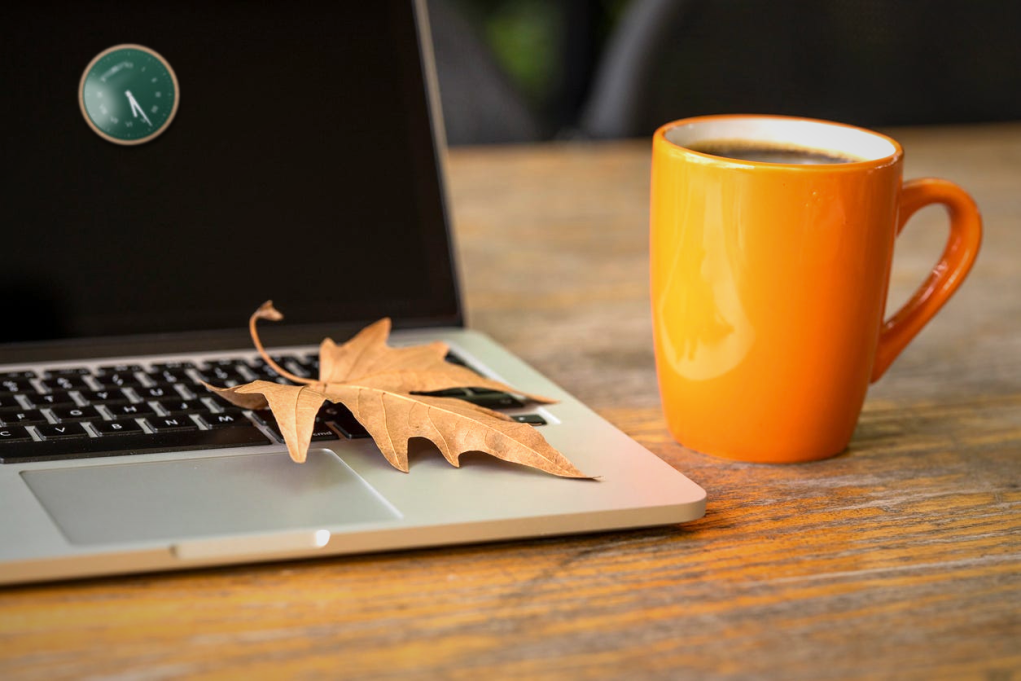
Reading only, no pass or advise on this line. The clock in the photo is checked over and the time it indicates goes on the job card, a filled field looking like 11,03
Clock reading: 5,24
